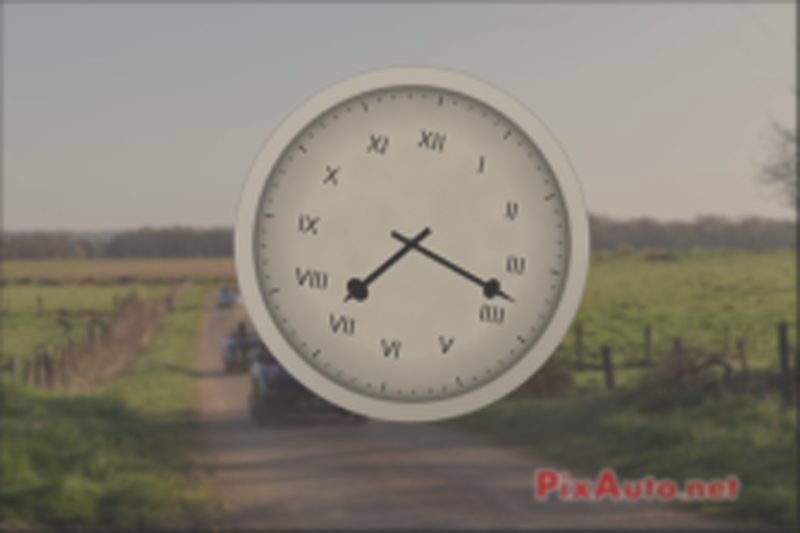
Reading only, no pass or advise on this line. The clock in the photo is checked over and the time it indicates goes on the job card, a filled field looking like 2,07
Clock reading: 7,18
